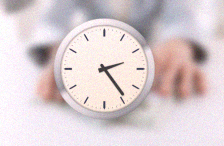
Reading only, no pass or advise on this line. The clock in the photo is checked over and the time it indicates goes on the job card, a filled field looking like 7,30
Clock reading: 2,24
